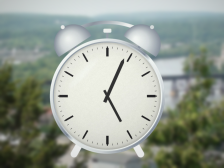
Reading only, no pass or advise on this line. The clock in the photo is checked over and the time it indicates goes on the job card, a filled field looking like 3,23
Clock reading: 5,04
